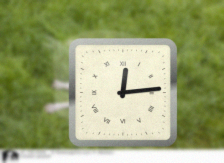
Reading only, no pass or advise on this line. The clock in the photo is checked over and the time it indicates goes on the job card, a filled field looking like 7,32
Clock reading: 12,14
